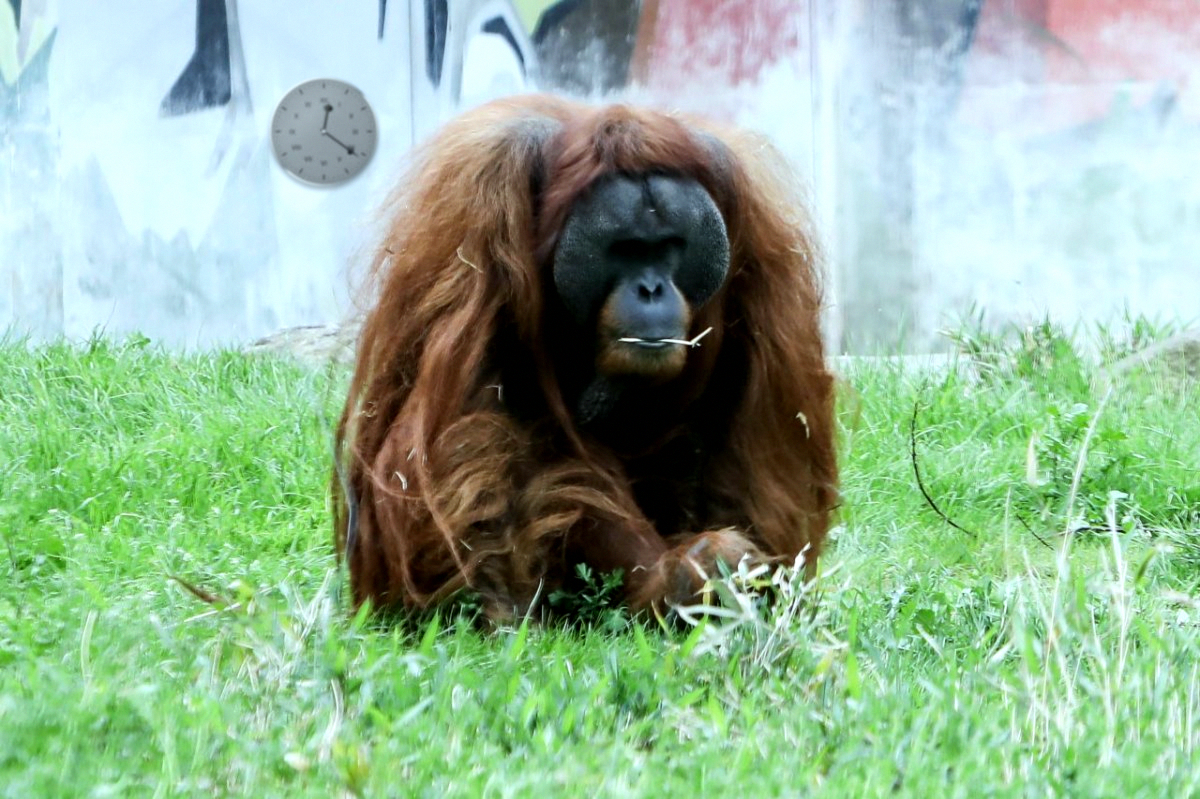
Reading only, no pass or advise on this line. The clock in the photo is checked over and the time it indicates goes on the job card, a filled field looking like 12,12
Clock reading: 12,21
